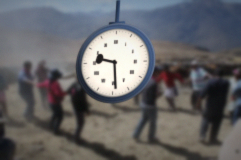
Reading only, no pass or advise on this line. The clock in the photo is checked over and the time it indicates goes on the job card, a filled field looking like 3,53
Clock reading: 9,29
